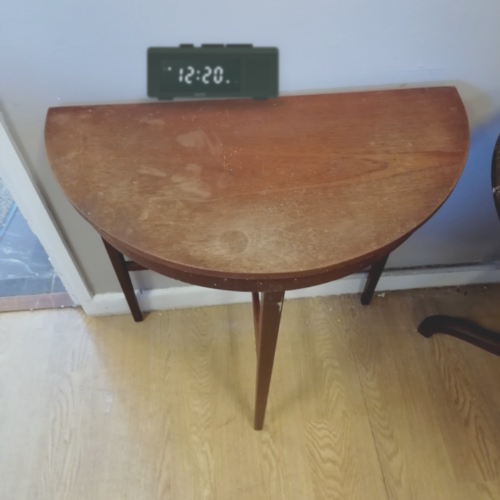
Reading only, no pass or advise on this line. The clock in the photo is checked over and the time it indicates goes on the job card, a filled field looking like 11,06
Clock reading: 12,20
